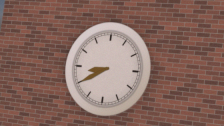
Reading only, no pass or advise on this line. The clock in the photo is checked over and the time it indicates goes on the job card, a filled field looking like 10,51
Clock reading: 8,40
